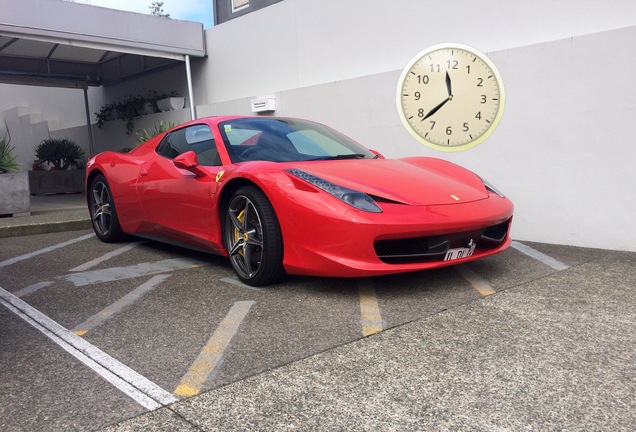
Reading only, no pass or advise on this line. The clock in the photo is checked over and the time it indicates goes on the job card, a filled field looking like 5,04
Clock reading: 11,38
